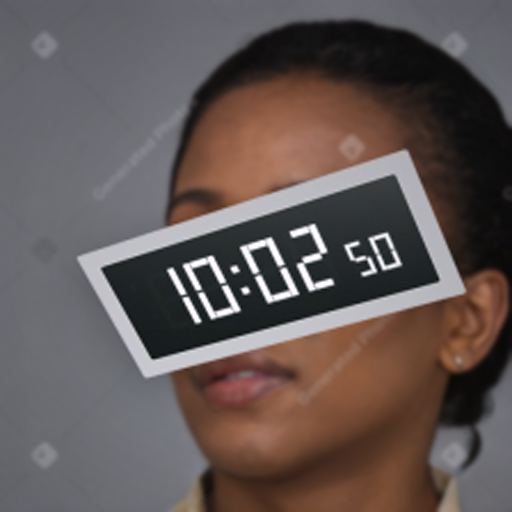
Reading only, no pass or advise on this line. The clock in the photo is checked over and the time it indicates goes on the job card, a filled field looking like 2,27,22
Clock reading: 10,02,50
